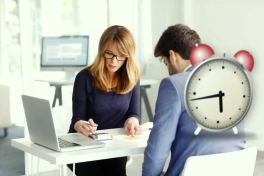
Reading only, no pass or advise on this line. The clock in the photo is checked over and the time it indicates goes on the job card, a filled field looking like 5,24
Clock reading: 5,43
